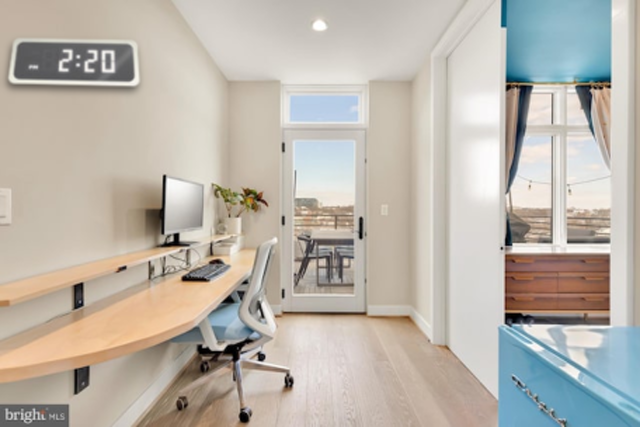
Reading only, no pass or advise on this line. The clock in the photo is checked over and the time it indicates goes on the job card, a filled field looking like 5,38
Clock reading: 2,20
